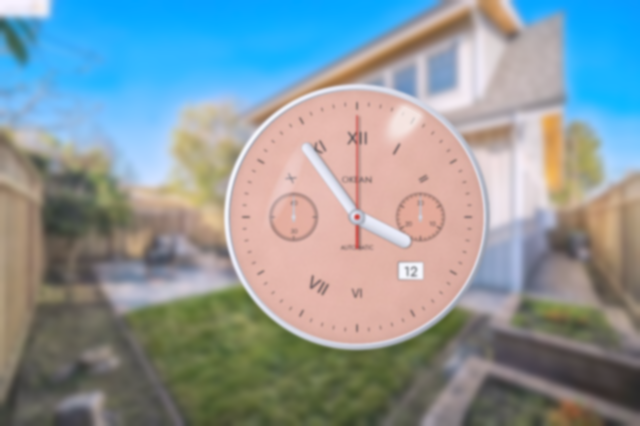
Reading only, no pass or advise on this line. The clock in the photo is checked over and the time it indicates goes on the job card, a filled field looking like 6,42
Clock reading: 3,54
